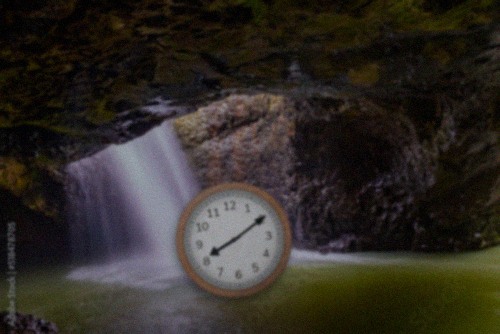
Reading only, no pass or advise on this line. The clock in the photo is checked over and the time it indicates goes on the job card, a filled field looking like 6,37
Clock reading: 8,10
